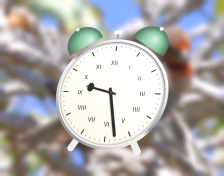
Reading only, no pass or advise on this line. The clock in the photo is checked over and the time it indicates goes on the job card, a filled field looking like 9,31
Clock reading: 9,28
